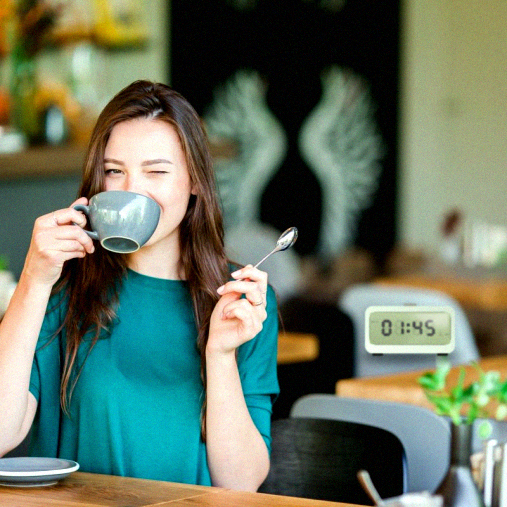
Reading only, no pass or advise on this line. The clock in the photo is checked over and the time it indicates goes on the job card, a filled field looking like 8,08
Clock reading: 1,45
